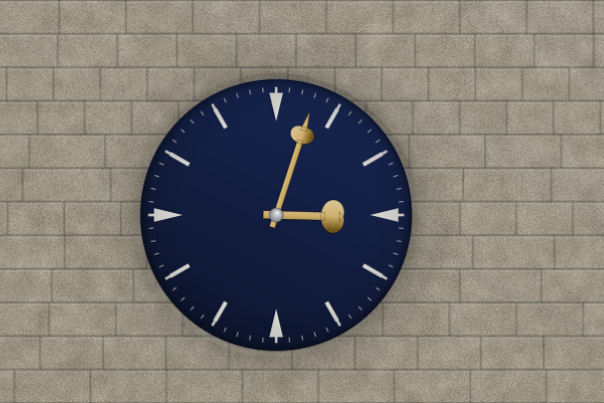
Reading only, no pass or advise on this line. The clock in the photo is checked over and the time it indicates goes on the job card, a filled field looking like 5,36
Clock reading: 3,03
